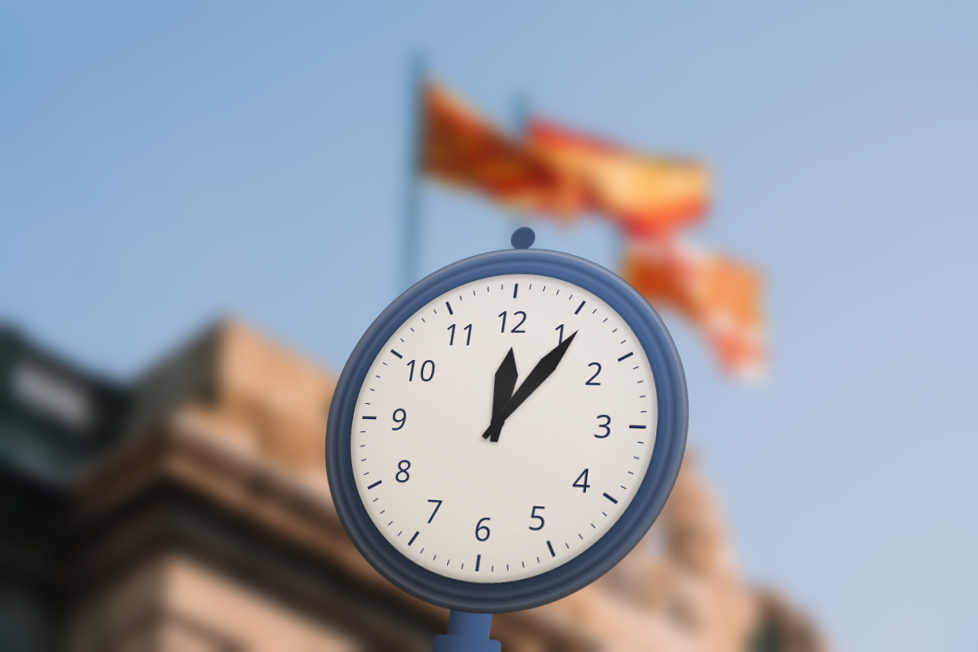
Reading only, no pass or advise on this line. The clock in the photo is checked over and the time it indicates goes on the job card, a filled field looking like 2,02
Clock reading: 12,06
